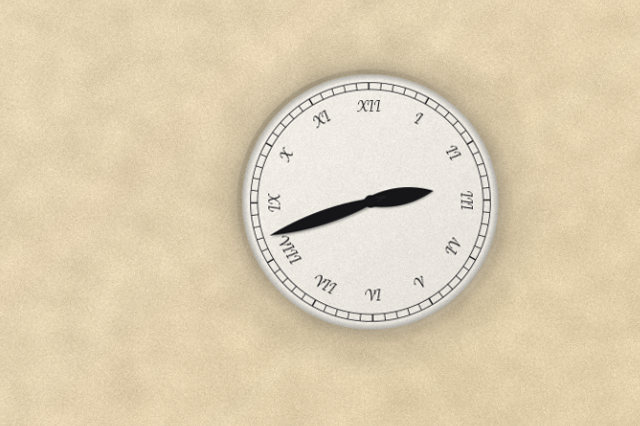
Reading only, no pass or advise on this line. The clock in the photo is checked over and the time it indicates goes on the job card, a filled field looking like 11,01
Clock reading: 2,42
